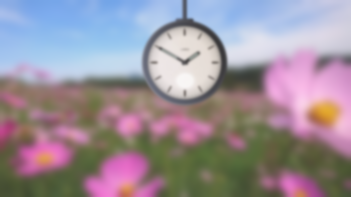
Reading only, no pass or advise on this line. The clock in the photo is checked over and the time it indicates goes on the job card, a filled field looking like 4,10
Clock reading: 1,50
